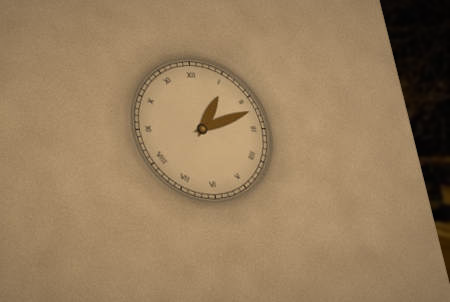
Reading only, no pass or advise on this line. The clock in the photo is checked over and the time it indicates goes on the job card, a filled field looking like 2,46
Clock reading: 1,12
